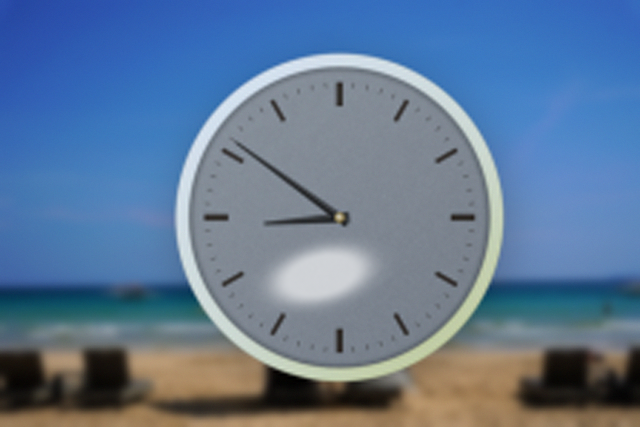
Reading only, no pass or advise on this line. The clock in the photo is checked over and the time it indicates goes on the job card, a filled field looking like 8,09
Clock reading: 8,51
